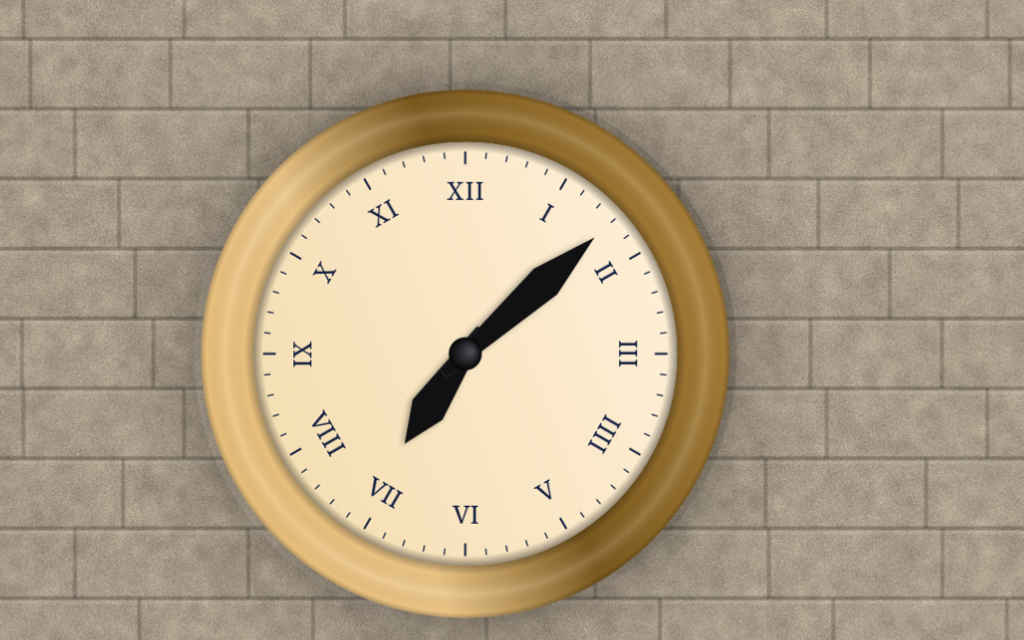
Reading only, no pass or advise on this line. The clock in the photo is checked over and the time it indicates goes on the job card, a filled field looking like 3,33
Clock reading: 7,08
